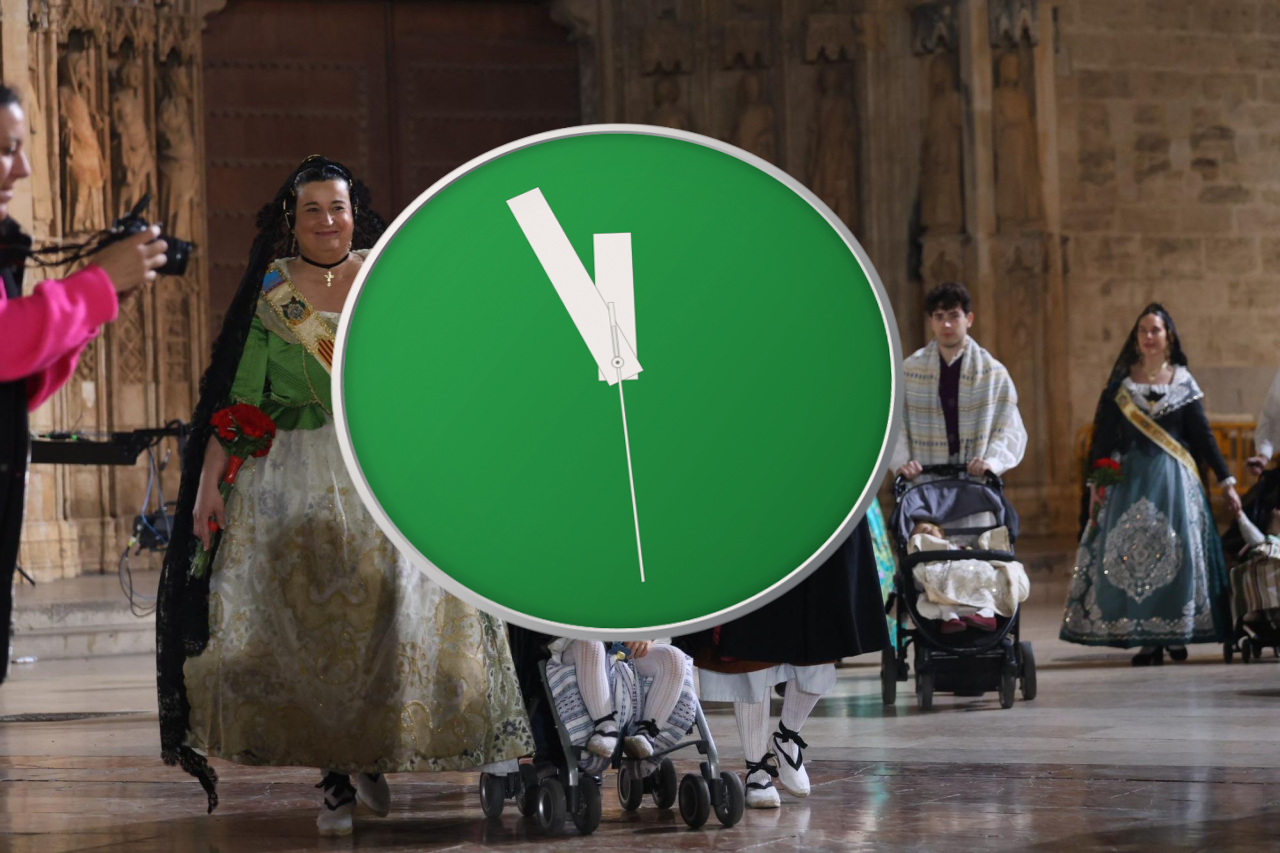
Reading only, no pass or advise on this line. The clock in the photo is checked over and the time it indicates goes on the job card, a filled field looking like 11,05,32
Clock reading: 11,55,29
